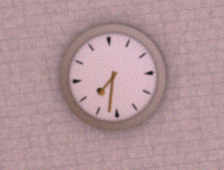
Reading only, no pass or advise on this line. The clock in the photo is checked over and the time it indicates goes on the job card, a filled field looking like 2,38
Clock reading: 7,32
